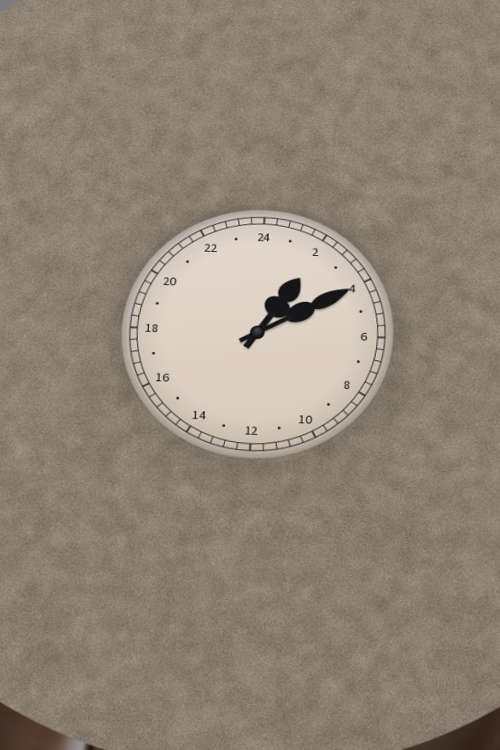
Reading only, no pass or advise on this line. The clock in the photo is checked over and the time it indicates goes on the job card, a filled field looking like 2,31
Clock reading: 2,10
